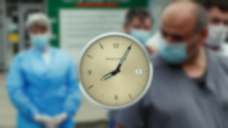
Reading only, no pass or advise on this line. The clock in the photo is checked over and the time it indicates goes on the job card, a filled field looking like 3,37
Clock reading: 8,05
